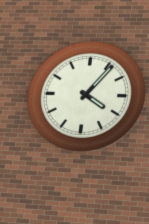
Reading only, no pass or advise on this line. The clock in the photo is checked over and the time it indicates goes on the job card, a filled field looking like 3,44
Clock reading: 4,06
